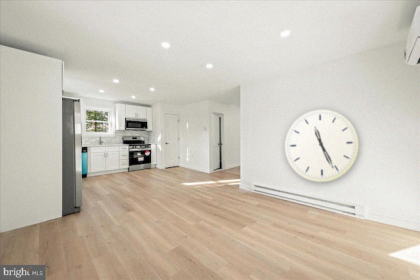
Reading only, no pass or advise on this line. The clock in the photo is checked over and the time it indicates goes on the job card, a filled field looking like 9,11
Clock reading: 11,26
